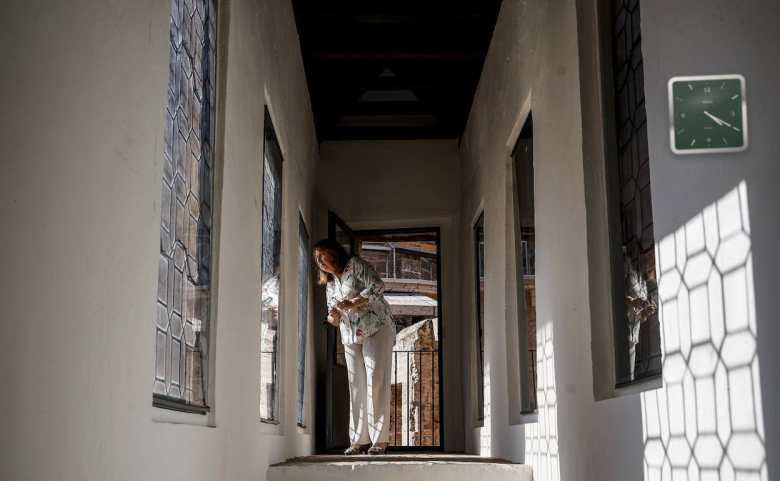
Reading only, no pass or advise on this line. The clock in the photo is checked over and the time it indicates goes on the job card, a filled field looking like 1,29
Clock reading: 4,20
